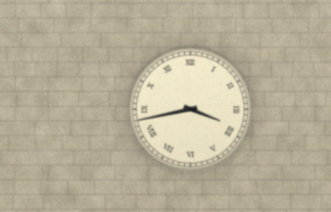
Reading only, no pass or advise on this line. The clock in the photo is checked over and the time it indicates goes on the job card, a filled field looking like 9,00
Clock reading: 3,43
